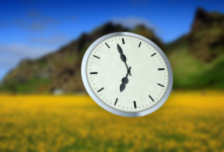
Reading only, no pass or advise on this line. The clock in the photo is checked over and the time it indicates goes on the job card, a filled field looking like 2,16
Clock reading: 6,58
